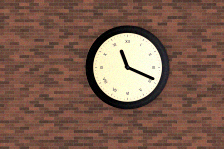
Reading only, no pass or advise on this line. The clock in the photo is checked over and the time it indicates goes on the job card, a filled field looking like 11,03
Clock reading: 11,19
